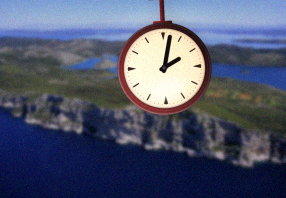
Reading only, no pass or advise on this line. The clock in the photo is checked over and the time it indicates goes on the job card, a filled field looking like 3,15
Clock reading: 2,02
